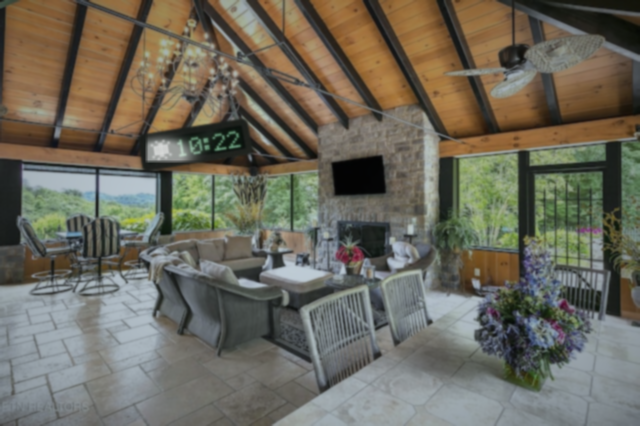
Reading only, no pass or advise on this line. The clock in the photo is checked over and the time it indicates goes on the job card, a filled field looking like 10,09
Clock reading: 10,22
